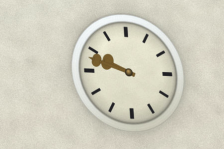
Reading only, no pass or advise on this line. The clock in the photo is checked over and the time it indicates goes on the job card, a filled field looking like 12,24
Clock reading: 9,48
